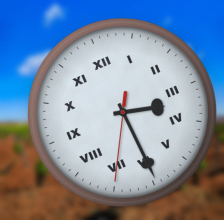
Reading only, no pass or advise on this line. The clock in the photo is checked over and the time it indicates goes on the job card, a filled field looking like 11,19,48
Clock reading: 3,29,35
